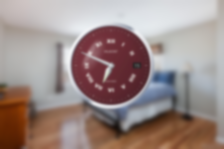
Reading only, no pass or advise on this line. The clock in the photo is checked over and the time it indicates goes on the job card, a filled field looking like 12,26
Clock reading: 6,49
